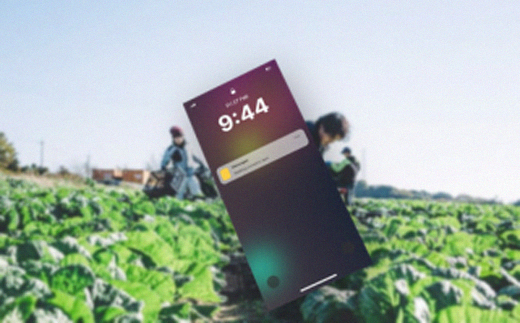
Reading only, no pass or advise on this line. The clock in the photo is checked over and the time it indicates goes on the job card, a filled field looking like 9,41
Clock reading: 9,44
